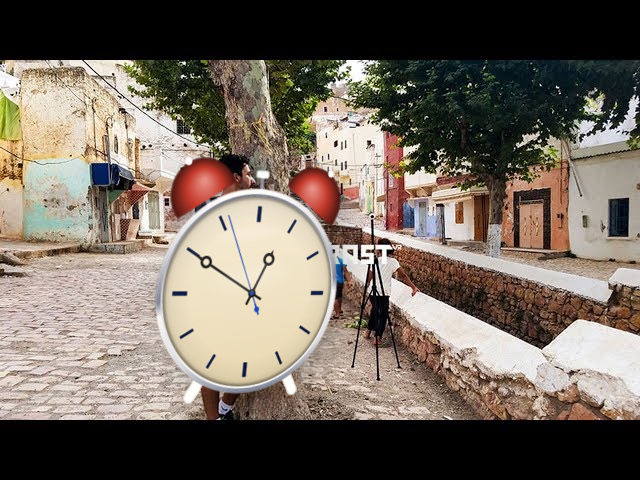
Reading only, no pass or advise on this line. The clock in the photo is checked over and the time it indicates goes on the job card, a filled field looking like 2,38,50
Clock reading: 12,49,56
